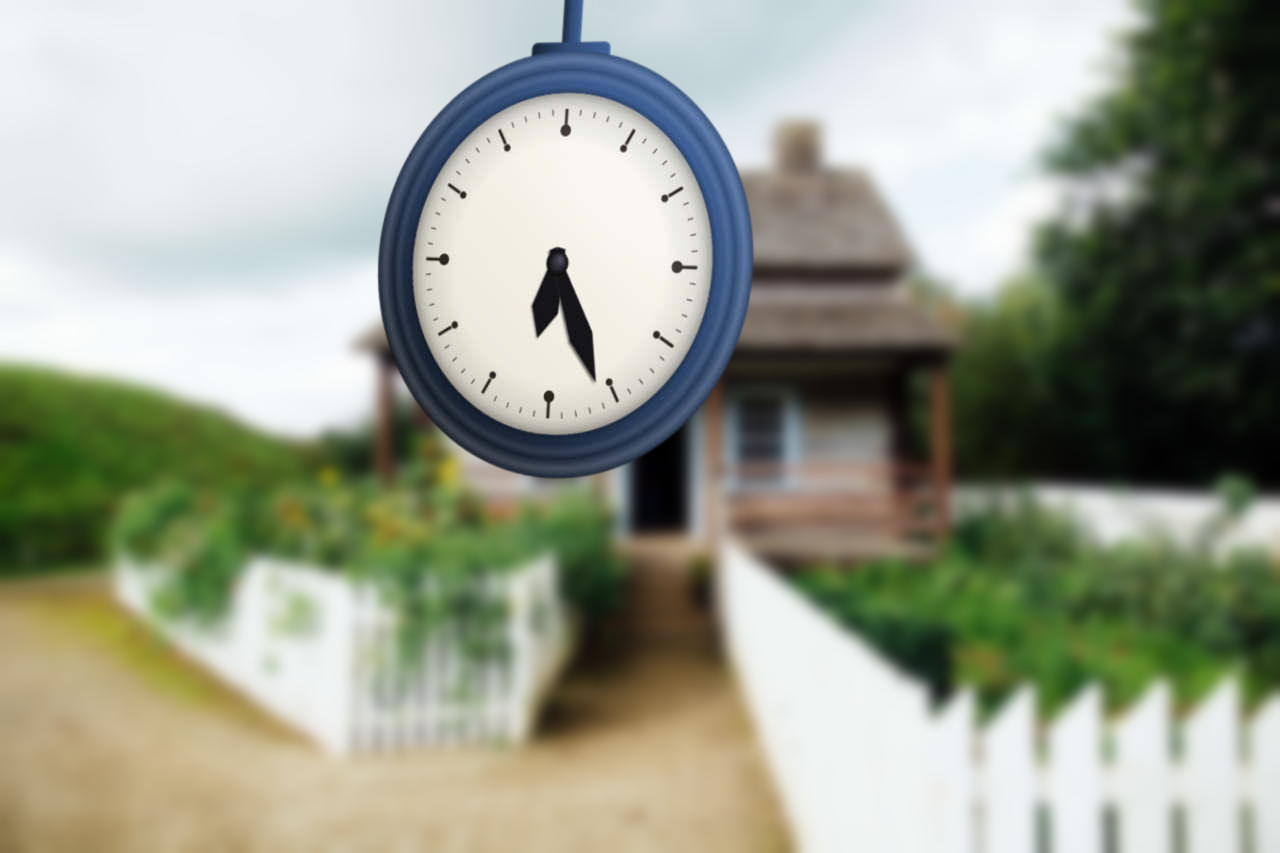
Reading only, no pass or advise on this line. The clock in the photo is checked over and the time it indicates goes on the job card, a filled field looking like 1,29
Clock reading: 6,26
